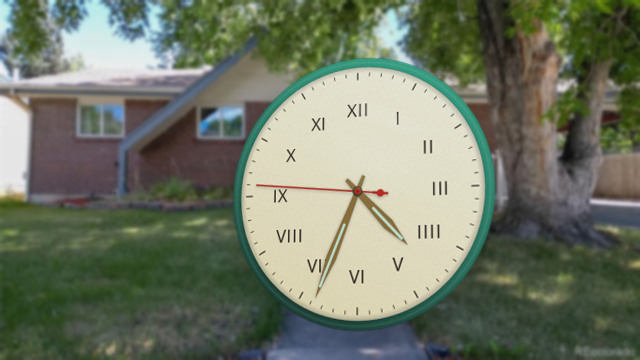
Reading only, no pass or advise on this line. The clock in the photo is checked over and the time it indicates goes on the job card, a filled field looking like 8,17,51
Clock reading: 4,33,46
